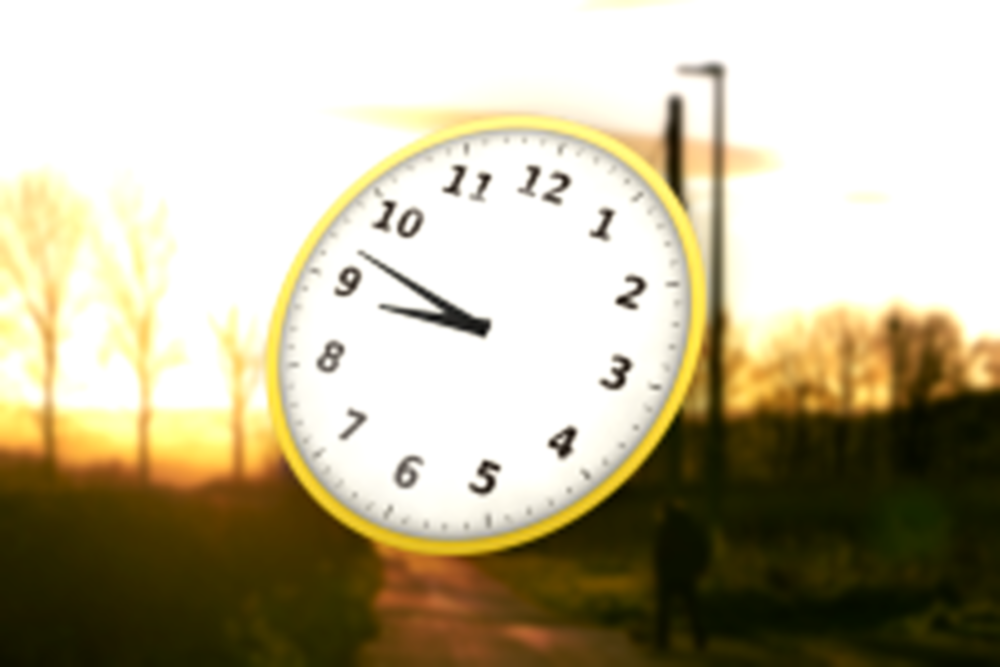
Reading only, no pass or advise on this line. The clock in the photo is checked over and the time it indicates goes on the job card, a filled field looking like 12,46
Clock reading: 8,47
